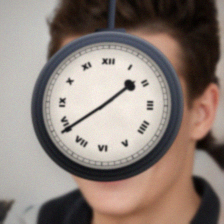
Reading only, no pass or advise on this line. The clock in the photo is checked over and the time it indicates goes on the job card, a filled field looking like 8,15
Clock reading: 1,39
